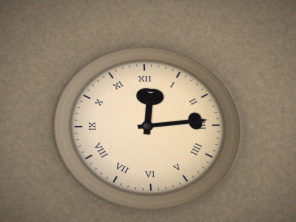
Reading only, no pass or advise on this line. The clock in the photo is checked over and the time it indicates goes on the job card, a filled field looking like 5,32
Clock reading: 12,14
